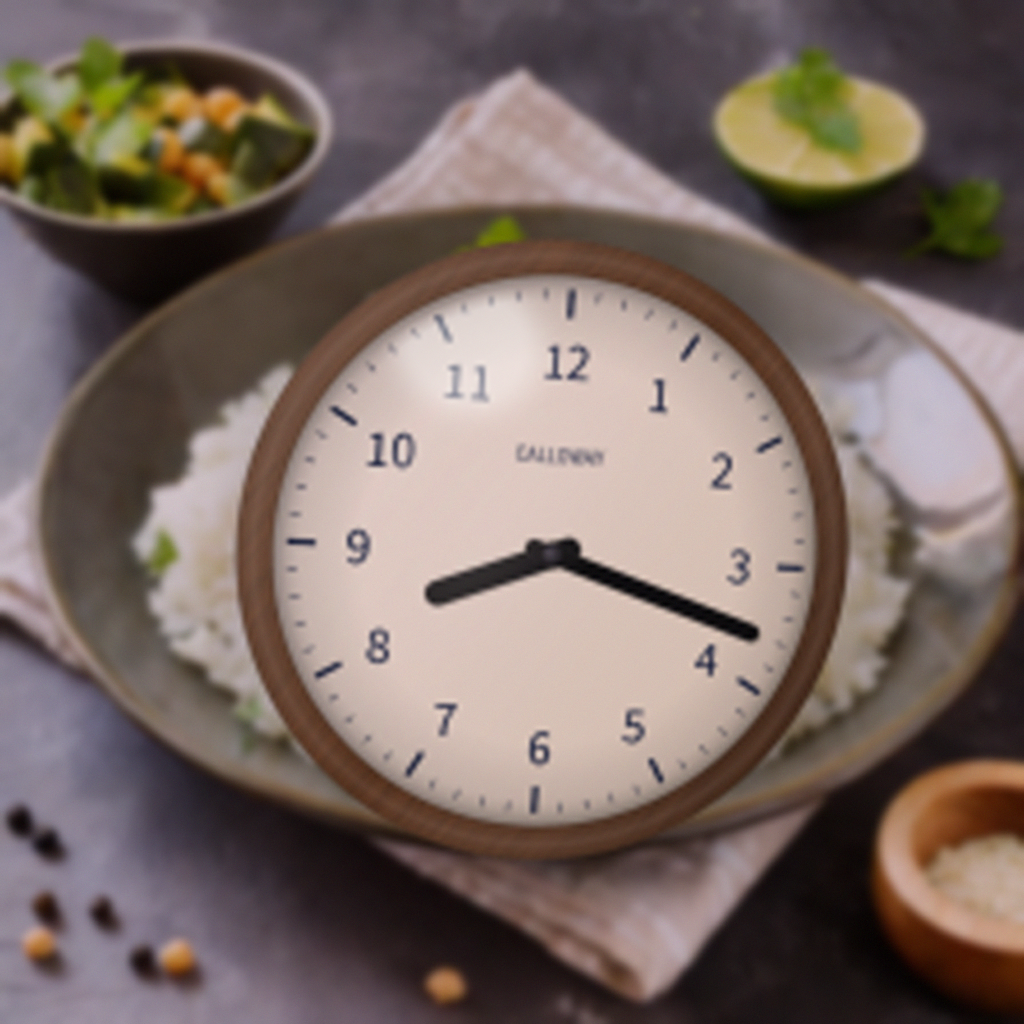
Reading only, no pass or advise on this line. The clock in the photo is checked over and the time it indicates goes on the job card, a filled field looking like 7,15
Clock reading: 8,18
